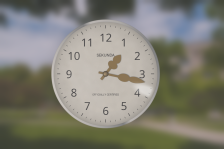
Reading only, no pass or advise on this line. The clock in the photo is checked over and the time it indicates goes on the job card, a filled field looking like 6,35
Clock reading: 1,17
